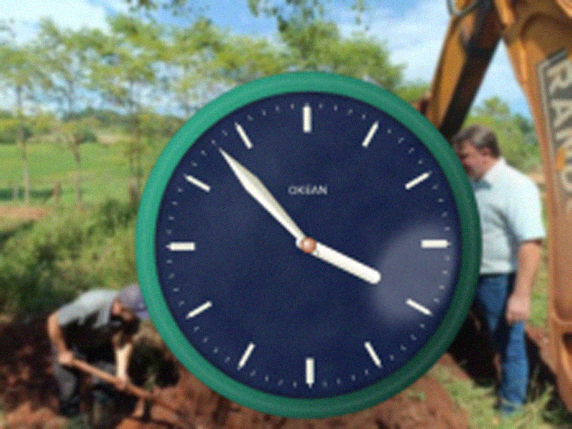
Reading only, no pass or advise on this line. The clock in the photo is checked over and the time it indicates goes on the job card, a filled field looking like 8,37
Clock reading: 3,53
